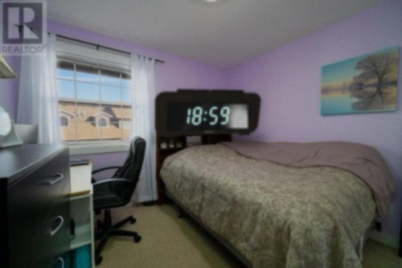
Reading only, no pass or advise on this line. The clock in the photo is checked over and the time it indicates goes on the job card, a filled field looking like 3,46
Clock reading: 18,59
